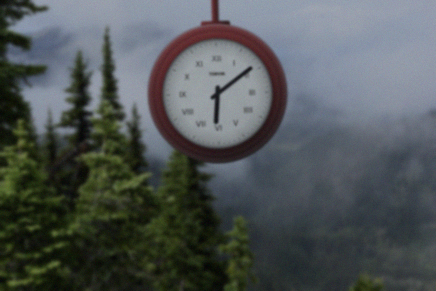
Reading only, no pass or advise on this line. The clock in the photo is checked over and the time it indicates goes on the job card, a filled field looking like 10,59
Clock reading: 6,09
